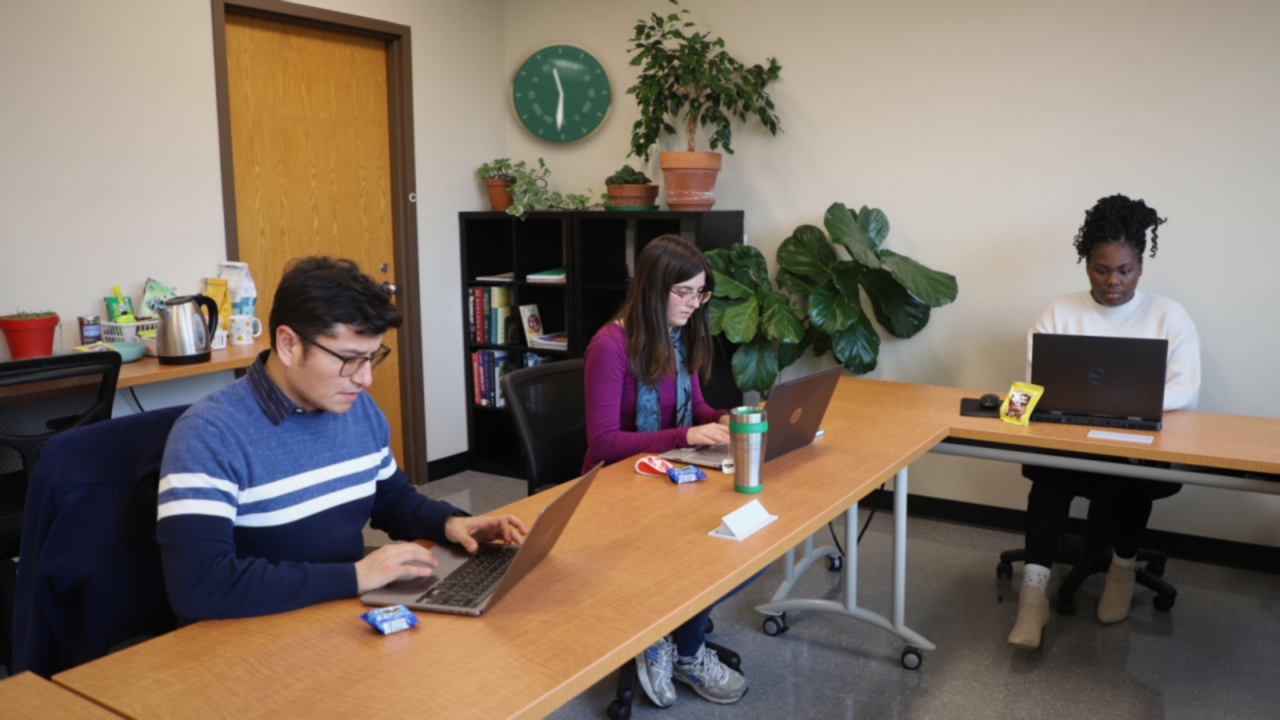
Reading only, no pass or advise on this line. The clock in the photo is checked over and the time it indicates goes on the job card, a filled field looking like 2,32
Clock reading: 11,31
